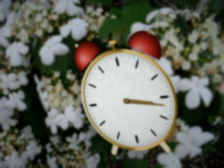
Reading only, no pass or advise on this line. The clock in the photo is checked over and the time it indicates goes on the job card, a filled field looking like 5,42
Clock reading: 3,17
